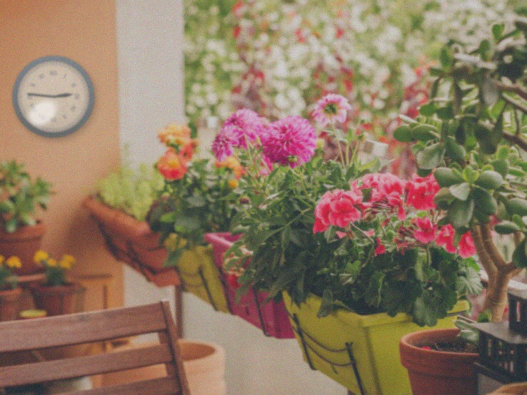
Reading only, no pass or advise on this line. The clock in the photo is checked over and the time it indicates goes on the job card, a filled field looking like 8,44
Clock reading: 2,46
